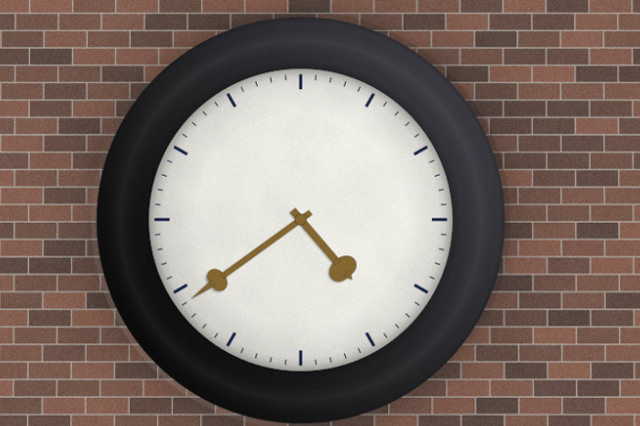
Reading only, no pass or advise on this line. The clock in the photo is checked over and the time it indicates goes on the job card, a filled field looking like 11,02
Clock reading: 4,39
